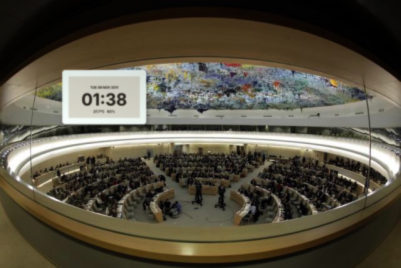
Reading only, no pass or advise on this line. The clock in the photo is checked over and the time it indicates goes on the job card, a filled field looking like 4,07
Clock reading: 1,38
